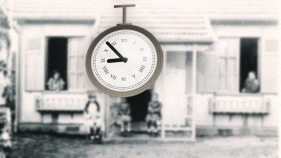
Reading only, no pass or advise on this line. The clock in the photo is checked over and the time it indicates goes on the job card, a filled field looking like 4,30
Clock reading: 8,53
